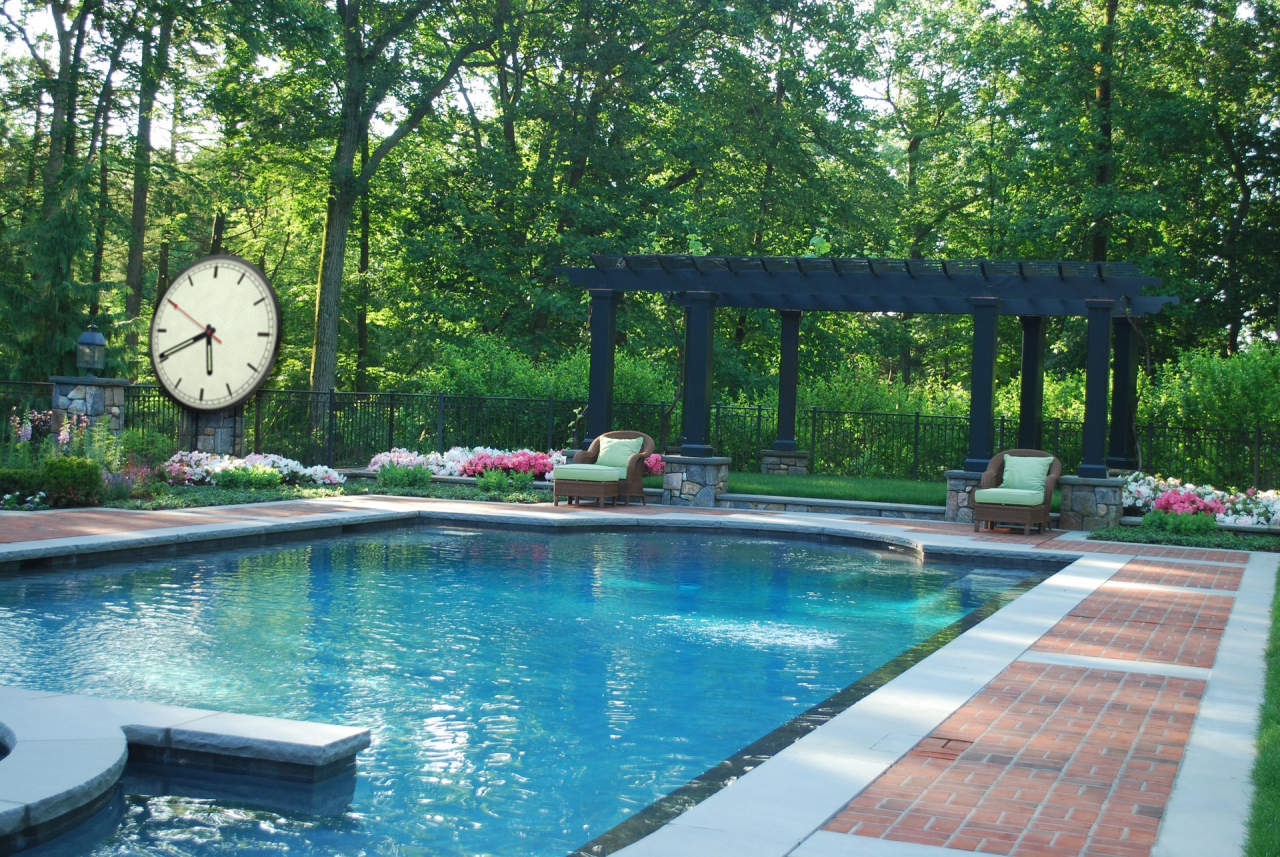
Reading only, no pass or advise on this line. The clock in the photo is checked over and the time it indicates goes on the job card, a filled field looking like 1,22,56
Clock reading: 5,40,50
